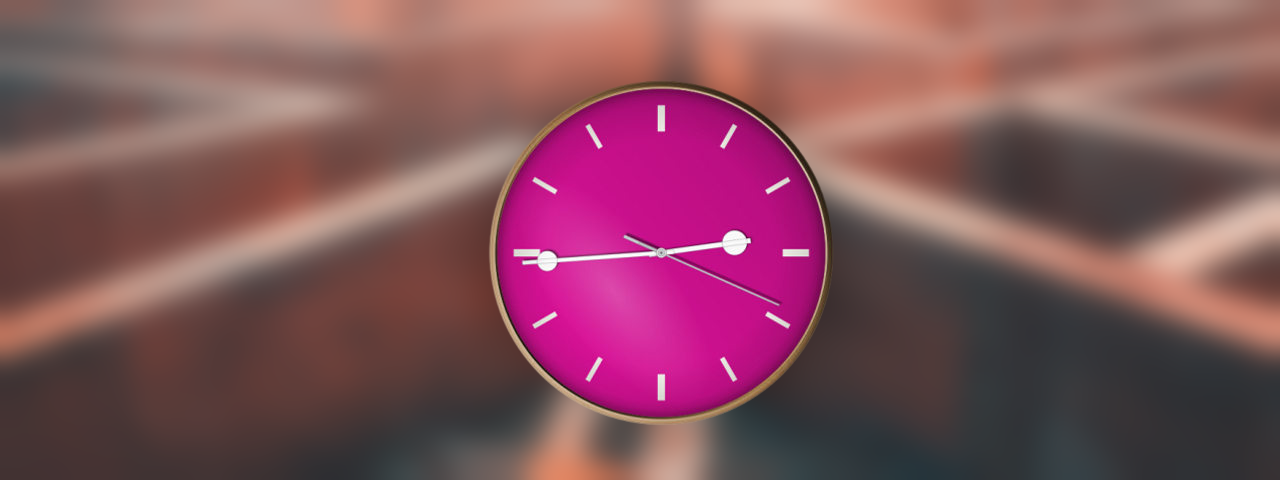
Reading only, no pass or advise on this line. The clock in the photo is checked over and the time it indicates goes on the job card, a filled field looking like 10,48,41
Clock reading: 2,44,19
